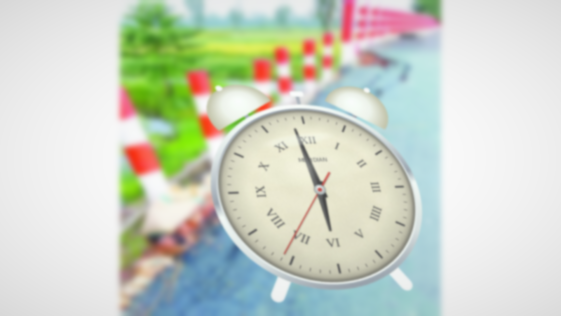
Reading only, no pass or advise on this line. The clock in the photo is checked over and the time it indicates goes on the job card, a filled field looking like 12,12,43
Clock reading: 5,58,36
